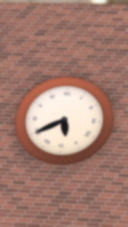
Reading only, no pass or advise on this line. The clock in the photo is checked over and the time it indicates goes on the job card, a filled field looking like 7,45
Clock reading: 5,40
